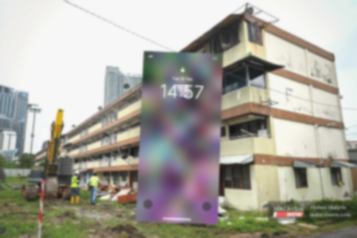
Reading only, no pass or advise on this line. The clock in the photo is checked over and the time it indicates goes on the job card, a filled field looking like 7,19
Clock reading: 14,57
